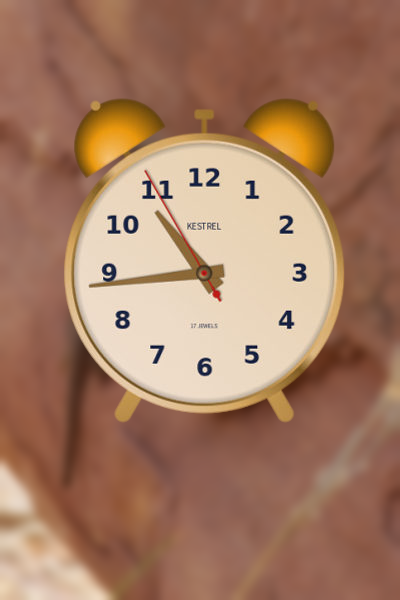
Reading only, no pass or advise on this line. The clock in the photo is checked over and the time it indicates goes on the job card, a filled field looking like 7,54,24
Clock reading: 10,43,55
